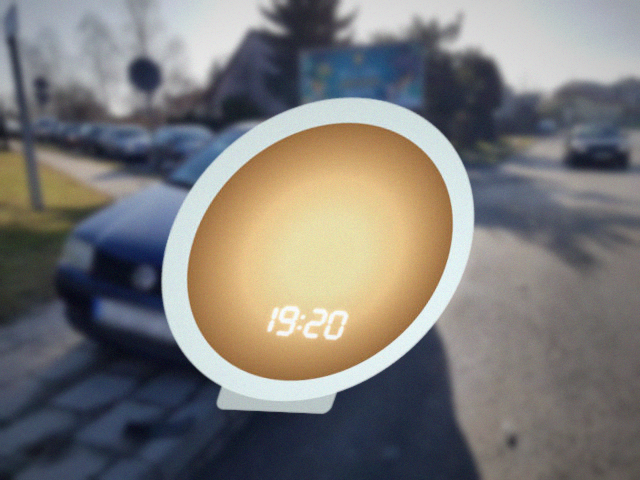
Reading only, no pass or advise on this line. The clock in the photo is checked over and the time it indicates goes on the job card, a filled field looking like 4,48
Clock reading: 19,20
